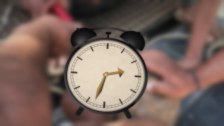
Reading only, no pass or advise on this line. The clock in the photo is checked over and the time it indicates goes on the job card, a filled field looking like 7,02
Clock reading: 2,33
